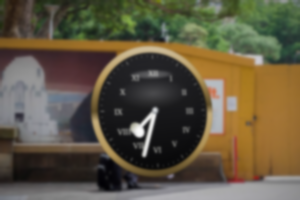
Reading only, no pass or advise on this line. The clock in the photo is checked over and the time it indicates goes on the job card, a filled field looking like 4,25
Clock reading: 7,33
